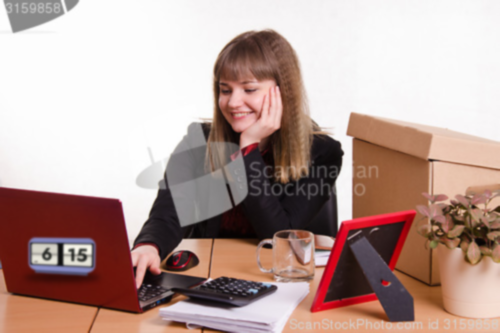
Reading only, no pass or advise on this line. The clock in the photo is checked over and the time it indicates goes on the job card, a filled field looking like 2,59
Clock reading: 6,15
